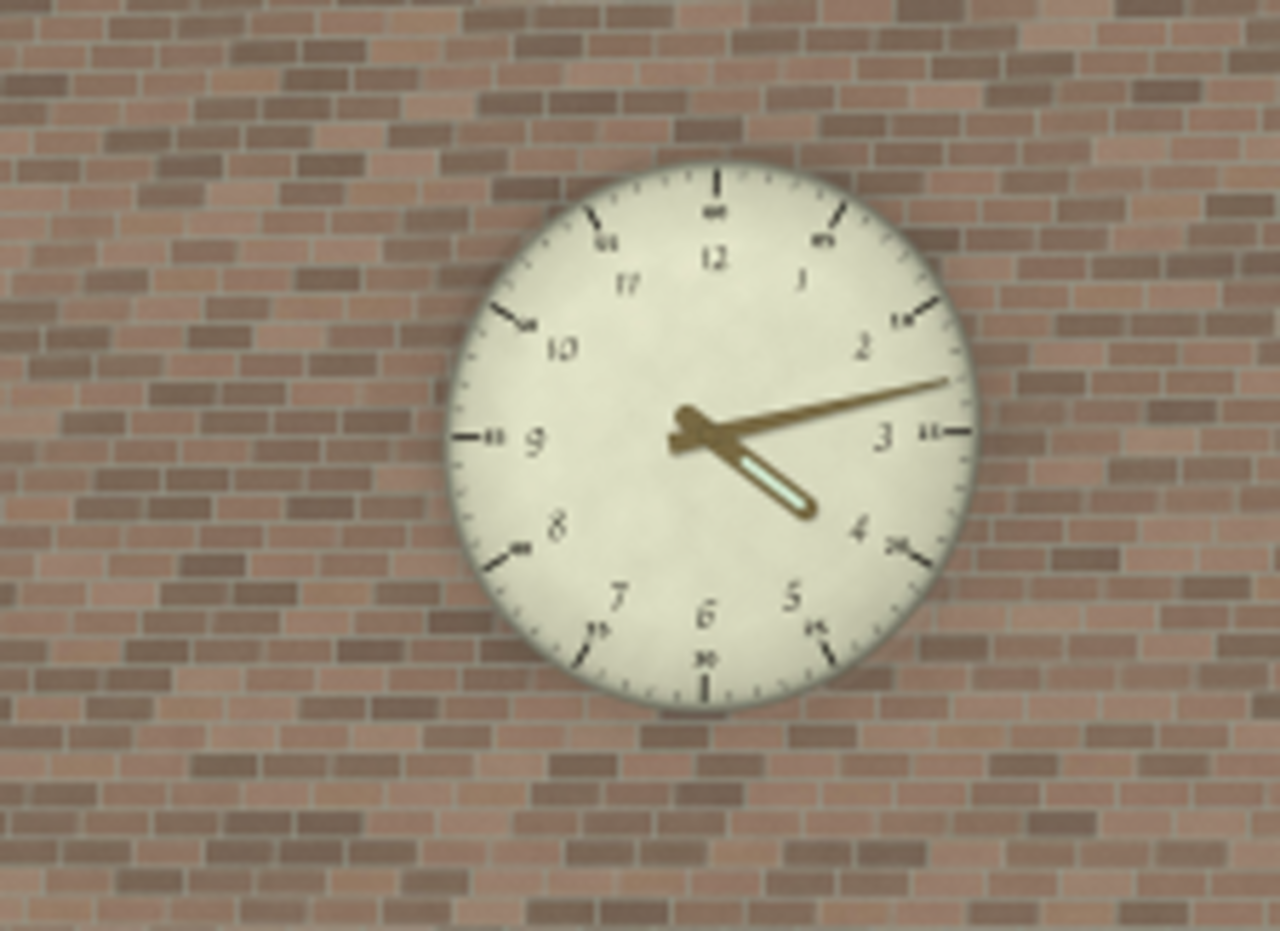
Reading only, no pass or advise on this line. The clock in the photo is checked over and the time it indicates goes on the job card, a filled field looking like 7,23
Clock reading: 4,13
